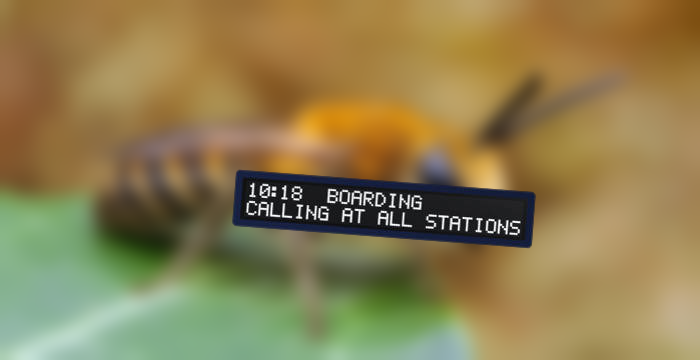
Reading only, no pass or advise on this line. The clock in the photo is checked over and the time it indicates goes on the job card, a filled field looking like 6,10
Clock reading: 10,18
